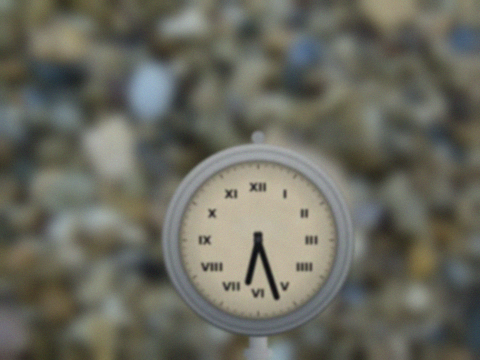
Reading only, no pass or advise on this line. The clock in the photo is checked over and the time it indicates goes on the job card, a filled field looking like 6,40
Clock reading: 6,27
